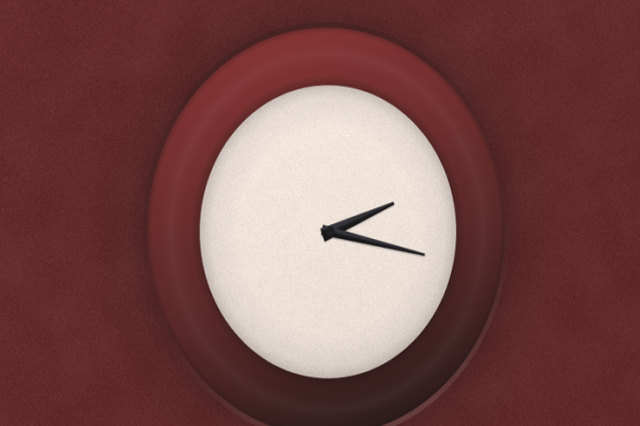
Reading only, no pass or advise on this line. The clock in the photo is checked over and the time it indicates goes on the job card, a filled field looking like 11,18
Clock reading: 2,17
